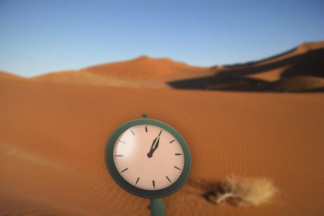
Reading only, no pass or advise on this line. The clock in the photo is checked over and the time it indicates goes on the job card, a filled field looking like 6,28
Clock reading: 1,05
